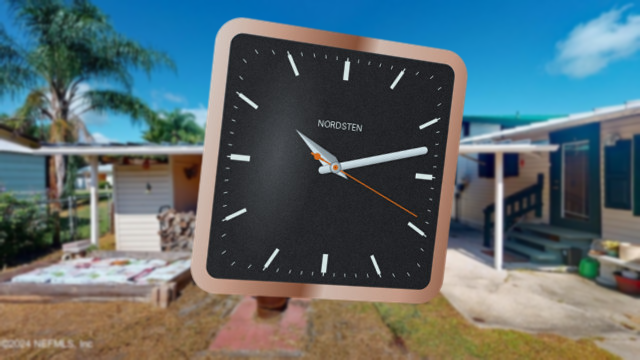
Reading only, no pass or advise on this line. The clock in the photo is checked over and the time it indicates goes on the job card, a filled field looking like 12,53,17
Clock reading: 10,12,19
